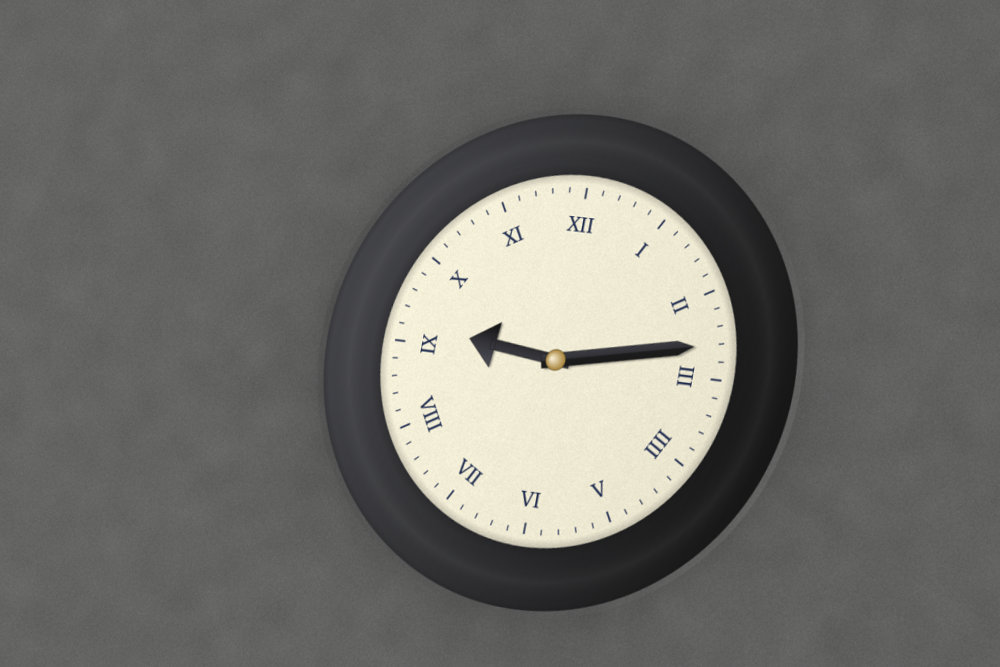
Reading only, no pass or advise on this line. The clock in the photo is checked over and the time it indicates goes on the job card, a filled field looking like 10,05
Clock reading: 9,13
